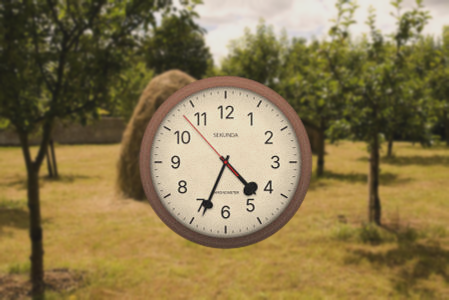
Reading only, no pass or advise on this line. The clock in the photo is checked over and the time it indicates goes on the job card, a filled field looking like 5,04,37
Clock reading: 4,33,53
